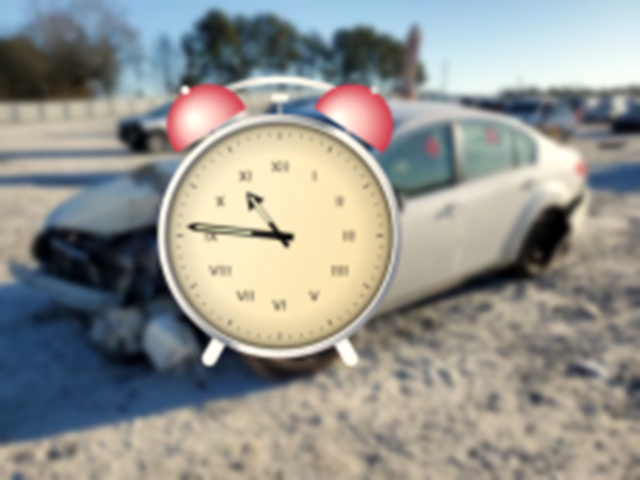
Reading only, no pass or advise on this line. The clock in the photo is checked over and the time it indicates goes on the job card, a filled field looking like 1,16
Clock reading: 10,46
